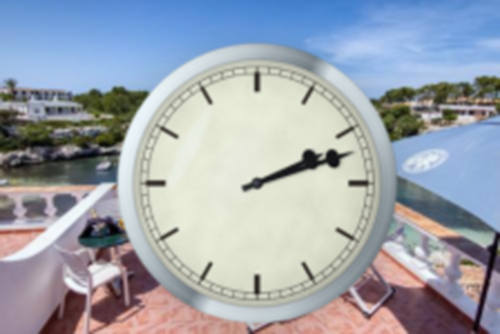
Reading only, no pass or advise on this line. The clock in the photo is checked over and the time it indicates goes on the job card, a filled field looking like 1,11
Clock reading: 2,12
